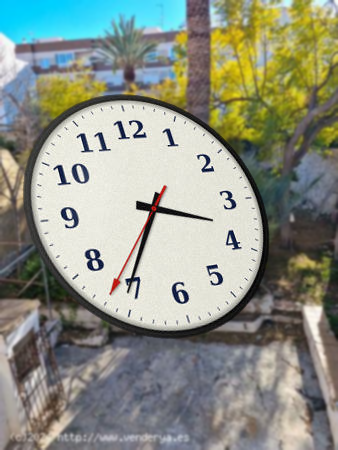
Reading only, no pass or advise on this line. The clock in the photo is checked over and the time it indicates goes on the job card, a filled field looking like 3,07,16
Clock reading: 3,35,37
